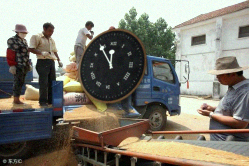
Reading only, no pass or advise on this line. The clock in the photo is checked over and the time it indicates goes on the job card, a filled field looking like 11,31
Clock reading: 11,54
